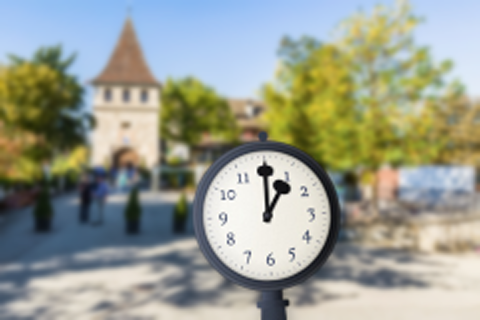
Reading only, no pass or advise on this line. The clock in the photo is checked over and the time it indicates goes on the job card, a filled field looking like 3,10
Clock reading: 1,00
